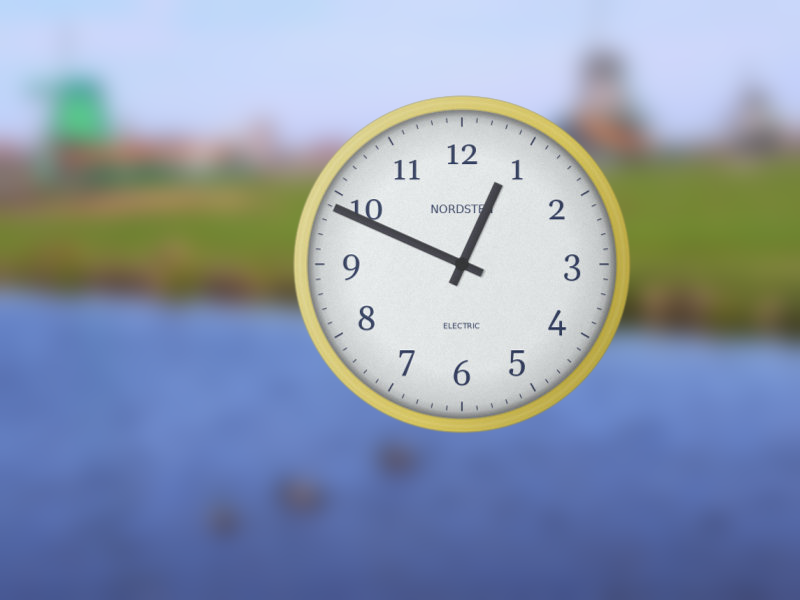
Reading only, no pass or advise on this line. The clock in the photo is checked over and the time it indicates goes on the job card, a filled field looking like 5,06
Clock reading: 12,49
